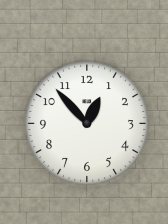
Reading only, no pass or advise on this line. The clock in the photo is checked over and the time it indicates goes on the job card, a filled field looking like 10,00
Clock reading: 12,53
